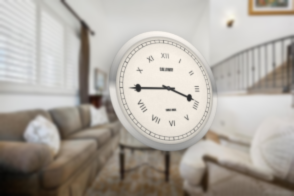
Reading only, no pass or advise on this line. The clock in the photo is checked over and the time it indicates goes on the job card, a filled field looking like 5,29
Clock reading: 3,45
